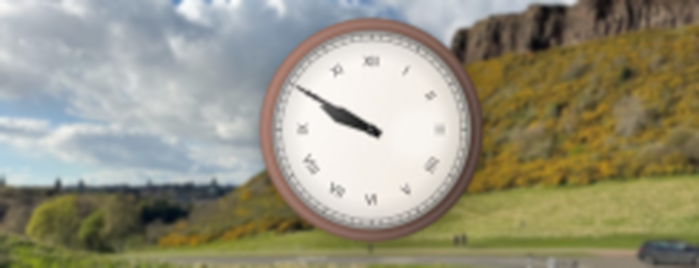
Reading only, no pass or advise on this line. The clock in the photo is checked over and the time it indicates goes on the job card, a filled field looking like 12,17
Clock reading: 9,50
